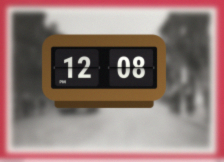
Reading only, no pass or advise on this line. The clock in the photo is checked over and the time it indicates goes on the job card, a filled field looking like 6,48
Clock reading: 12,08
